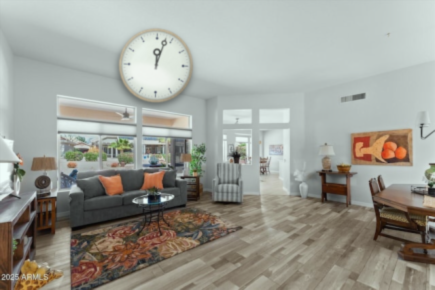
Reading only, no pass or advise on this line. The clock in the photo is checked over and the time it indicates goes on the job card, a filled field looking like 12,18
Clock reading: 12,03
